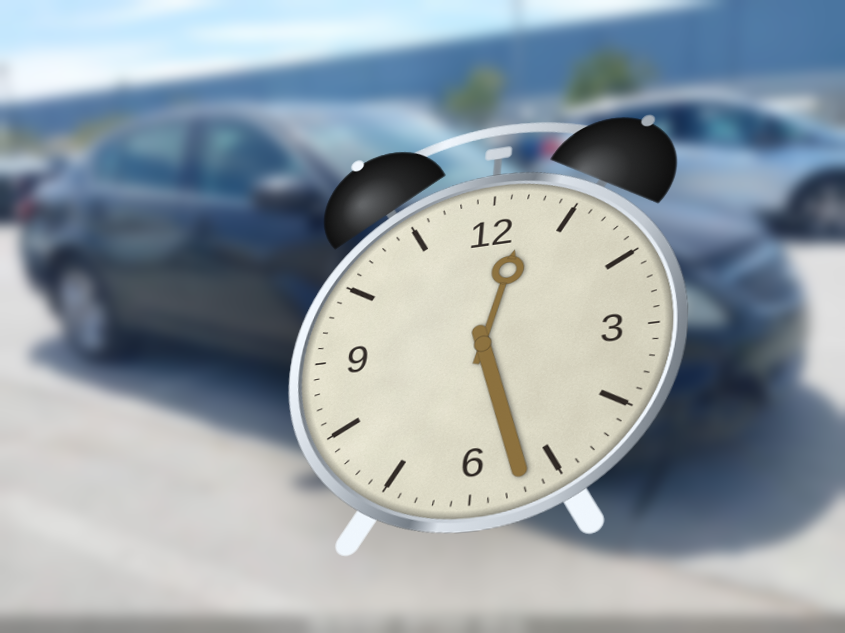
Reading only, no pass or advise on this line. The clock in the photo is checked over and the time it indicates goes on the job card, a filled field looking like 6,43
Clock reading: 12,27
